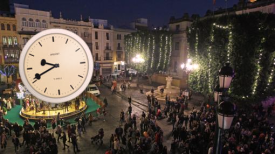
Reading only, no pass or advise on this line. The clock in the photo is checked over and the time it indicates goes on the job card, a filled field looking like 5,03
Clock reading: 9,41
